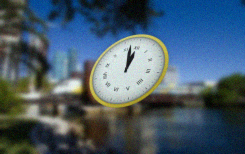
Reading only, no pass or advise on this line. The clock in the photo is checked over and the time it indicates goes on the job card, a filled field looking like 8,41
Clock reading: 11,57
